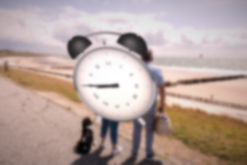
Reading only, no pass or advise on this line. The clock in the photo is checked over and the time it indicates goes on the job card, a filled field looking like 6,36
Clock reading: 8,45
